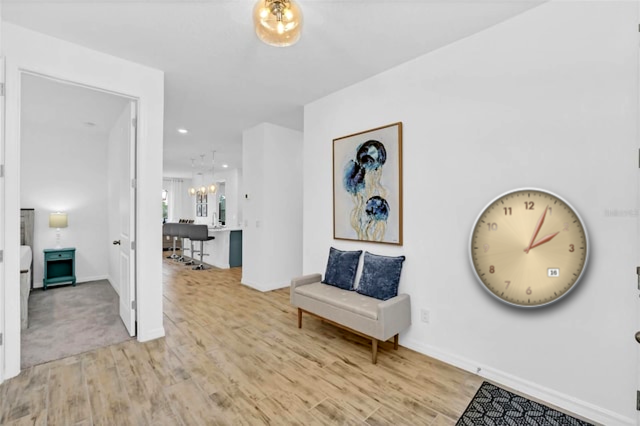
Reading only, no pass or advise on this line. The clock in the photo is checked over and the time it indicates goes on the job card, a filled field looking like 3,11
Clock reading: 2,04
